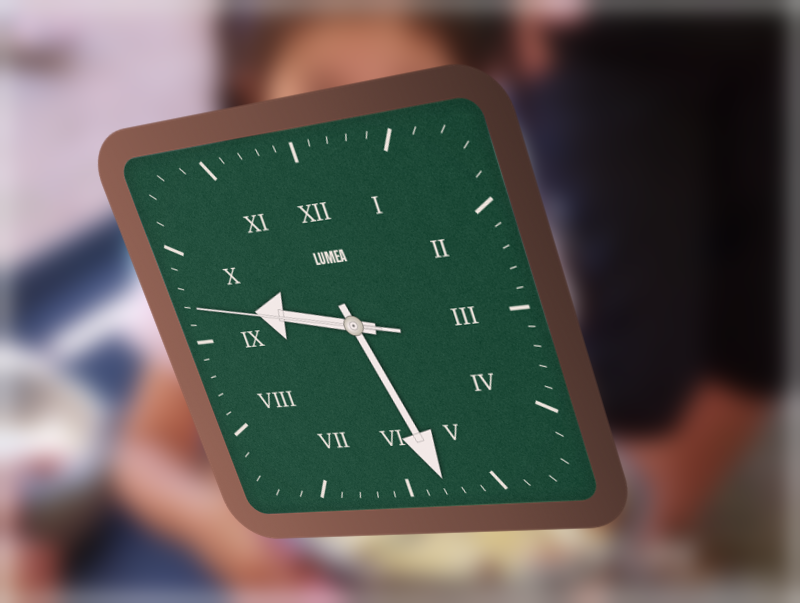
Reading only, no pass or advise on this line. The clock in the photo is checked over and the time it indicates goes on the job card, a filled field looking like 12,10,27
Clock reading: 9,27,47
